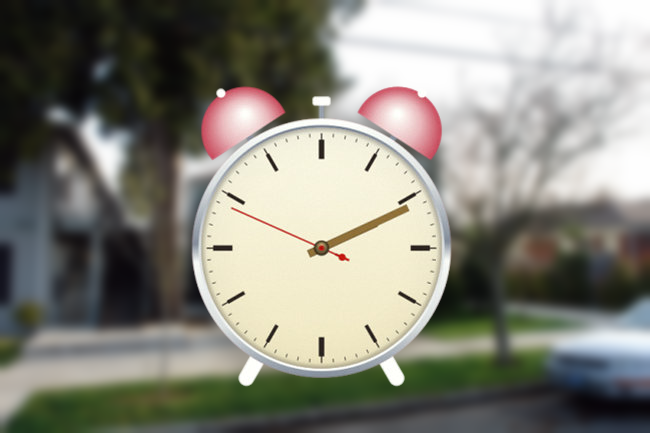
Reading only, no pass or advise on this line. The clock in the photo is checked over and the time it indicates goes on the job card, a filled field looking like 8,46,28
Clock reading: 2,10,49
